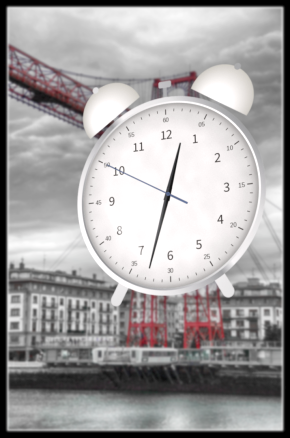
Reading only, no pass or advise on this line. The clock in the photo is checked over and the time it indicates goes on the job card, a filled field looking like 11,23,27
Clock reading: 12,32,50
